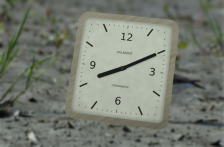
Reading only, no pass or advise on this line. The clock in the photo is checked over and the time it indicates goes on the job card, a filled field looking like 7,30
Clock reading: 8,10
